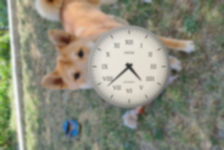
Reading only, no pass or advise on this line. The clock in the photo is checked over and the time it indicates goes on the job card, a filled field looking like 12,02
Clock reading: 4,38
